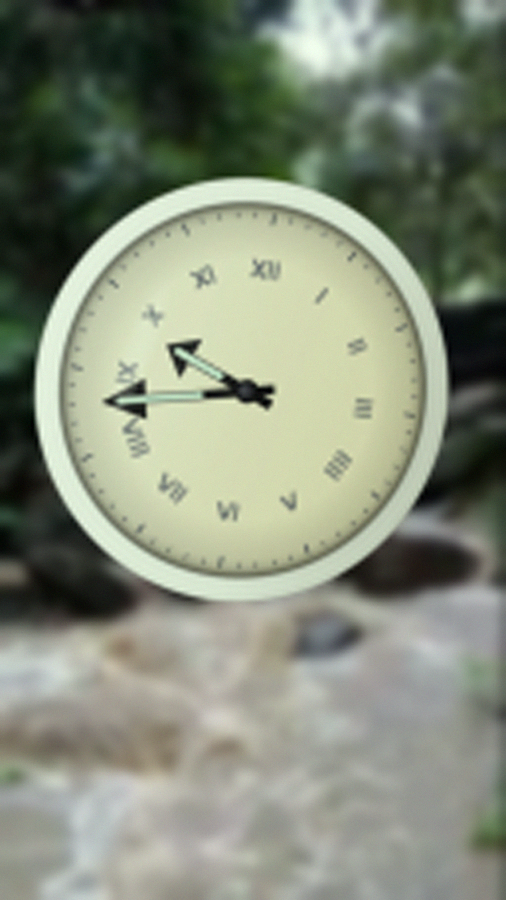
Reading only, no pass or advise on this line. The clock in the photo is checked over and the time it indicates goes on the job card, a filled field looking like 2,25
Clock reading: 9,43
